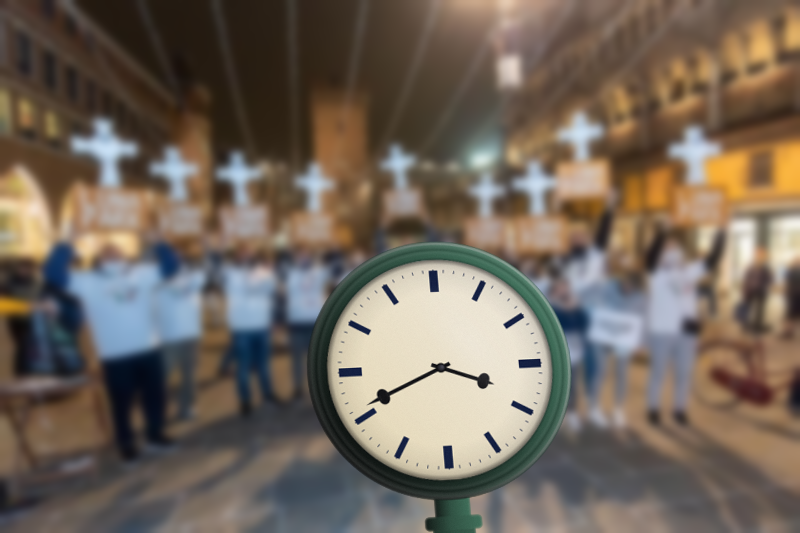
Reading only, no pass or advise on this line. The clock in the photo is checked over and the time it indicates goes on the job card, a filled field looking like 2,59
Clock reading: 3,41
